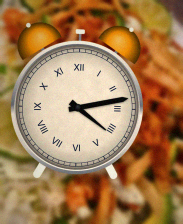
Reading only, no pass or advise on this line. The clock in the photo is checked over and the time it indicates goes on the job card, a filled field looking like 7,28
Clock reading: 4,13
